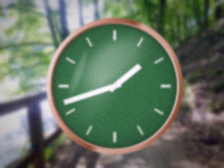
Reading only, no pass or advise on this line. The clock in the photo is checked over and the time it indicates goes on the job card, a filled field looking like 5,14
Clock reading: 1,42
